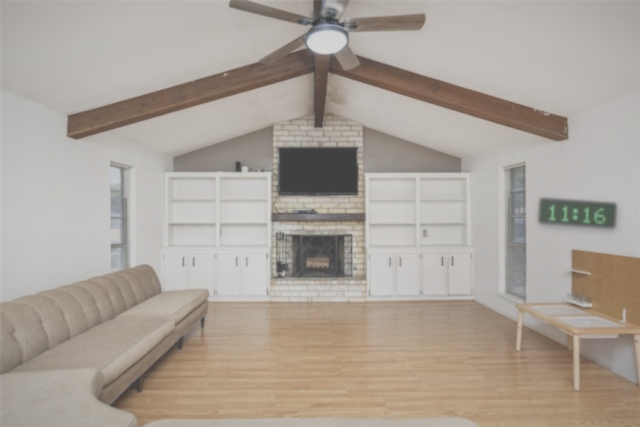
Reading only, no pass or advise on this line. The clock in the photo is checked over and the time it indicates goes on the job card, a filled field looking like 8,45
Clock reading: 11,16
